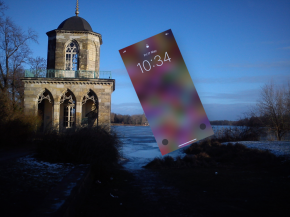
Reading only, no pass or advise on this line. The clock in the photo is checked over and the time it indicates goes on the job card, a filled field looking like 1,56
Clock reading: 10,34
